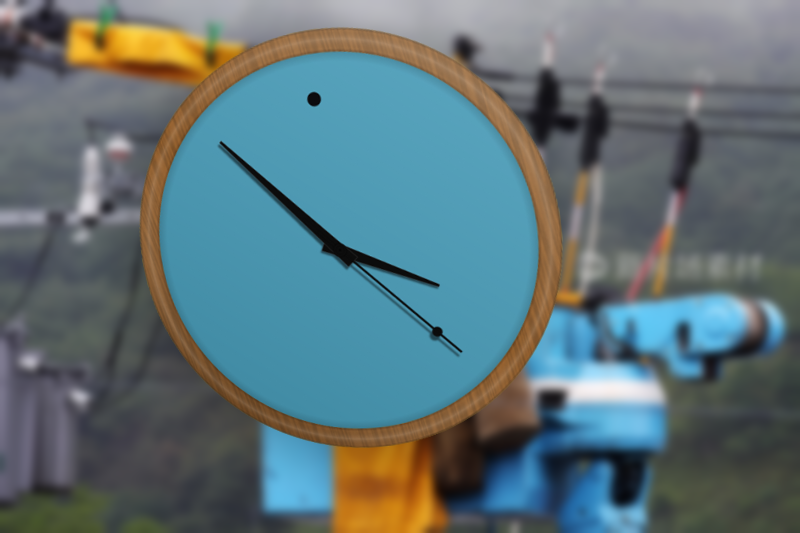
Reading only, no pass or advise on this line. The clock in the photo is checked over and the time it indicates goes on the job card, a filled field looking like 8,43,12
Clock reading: 3,53,23
